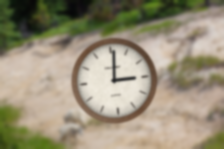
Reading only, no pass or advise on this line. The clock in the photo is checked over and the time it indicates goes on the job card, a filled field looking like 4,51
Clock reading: 3,01
